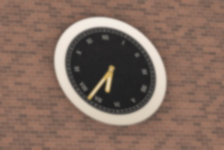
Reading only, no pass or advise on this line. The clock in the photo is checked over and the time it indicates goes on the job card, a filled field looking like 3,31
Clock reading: 6,37
